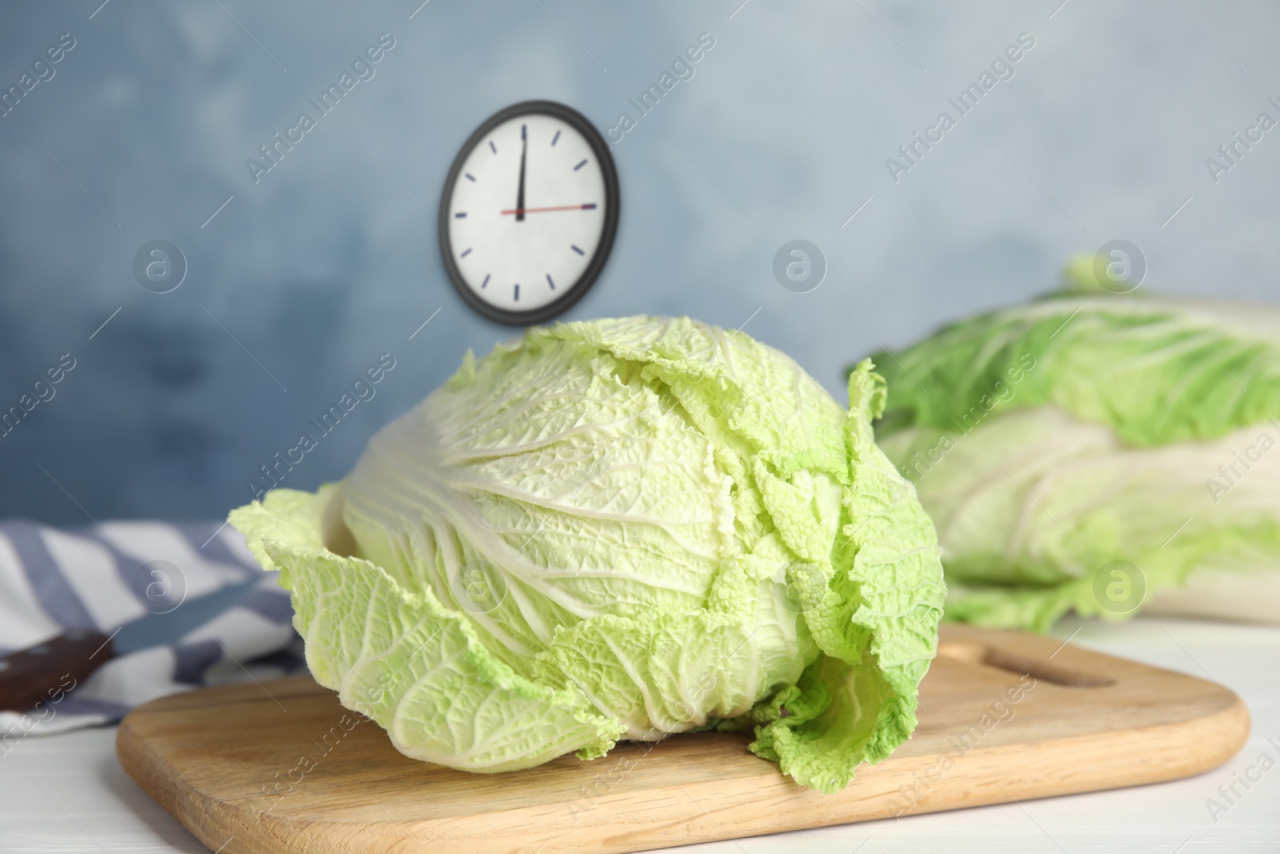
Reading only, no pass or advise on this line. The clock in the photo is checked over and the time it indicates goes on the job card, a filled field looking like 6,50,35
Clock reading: 12,00,15
